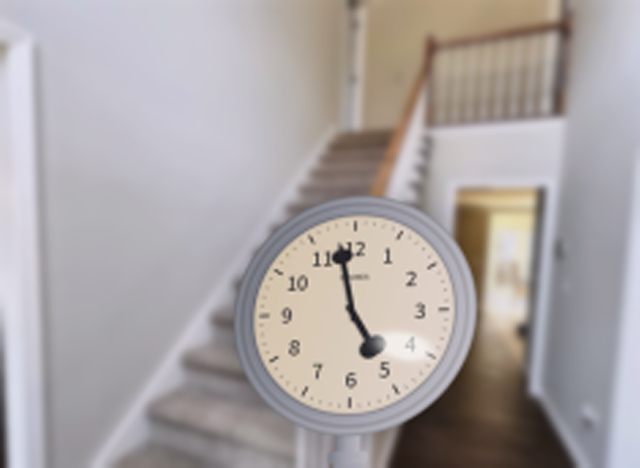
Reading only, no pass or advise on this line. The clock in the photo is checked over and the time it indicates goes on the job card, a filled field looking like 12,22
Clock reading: 4,58
